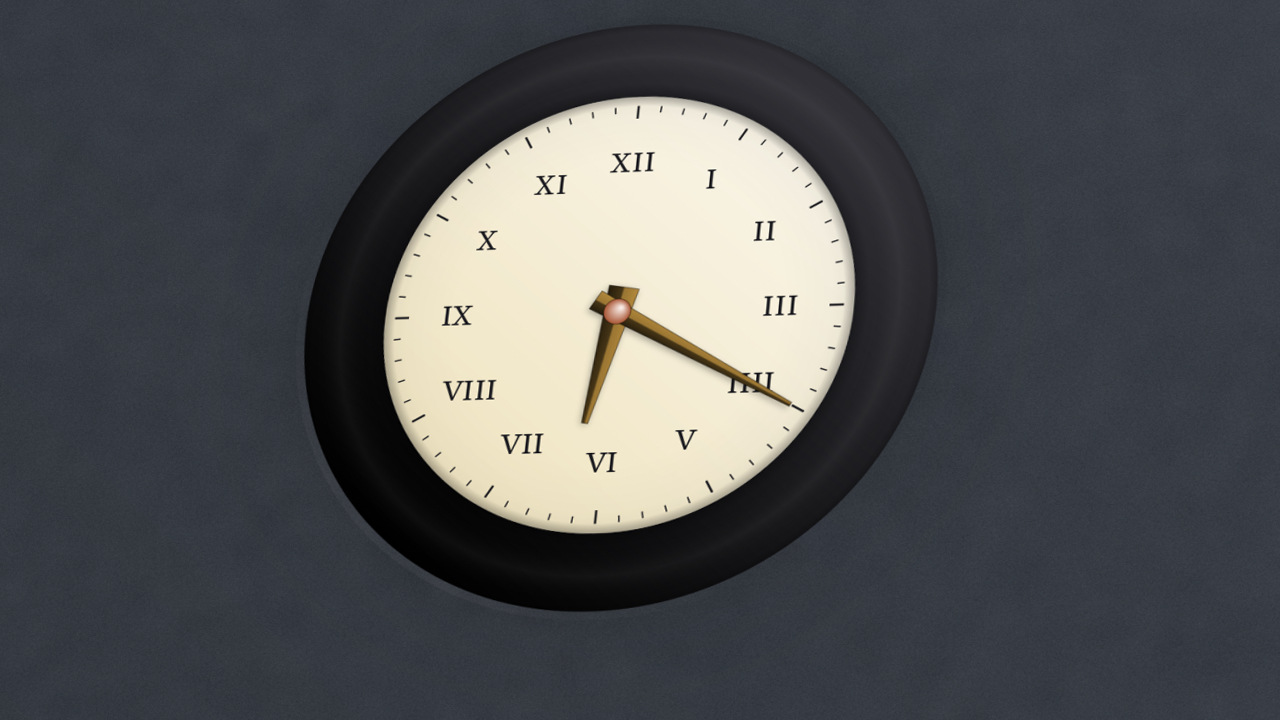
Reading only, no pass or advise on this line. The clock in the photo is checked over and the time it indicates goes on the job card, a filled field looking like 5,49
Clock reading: 6,20
